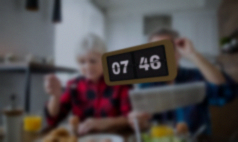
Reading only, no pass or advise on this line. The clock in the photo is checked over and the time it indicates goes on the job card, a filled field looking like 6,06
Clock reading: 7,46
